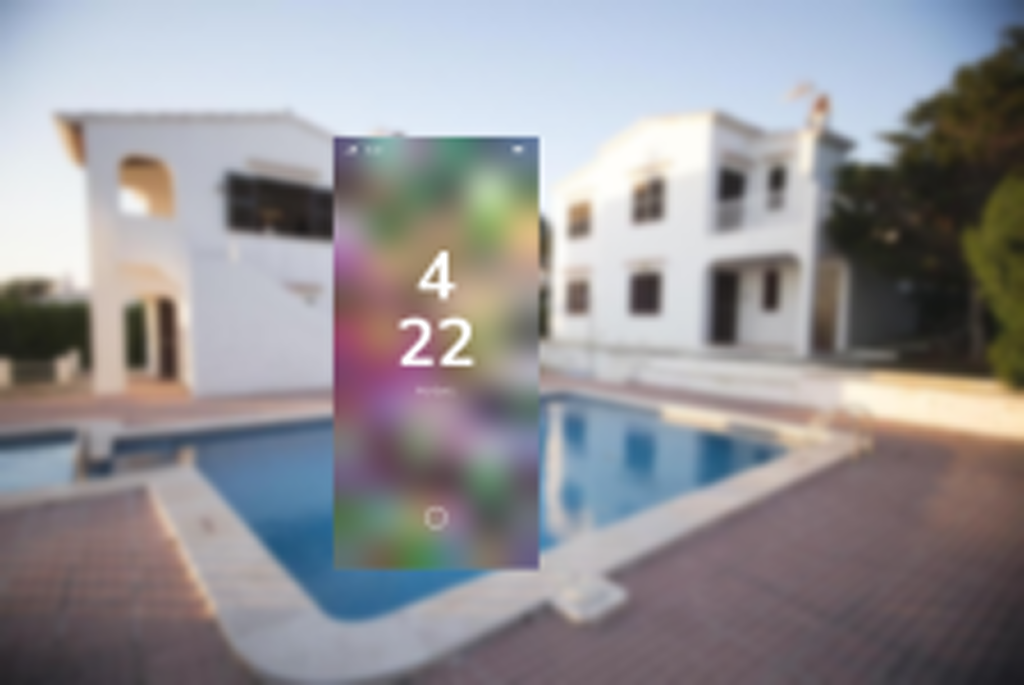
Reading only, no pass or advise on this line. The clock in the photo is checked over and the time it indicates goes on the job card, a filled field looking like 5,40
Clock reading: 4,22
